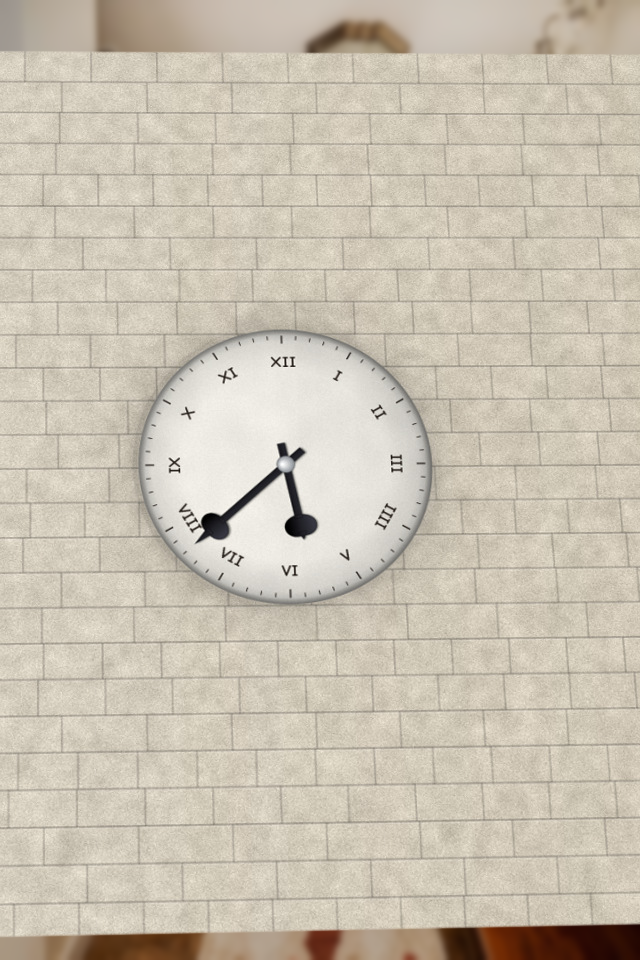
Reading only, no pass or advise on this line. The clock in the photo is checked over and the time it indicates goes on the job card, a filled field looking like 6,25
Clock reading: 5,38
